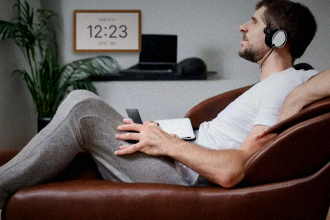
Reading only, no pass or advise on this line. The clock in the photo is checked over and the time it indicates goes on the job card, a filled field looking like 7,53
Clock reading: 12,23
